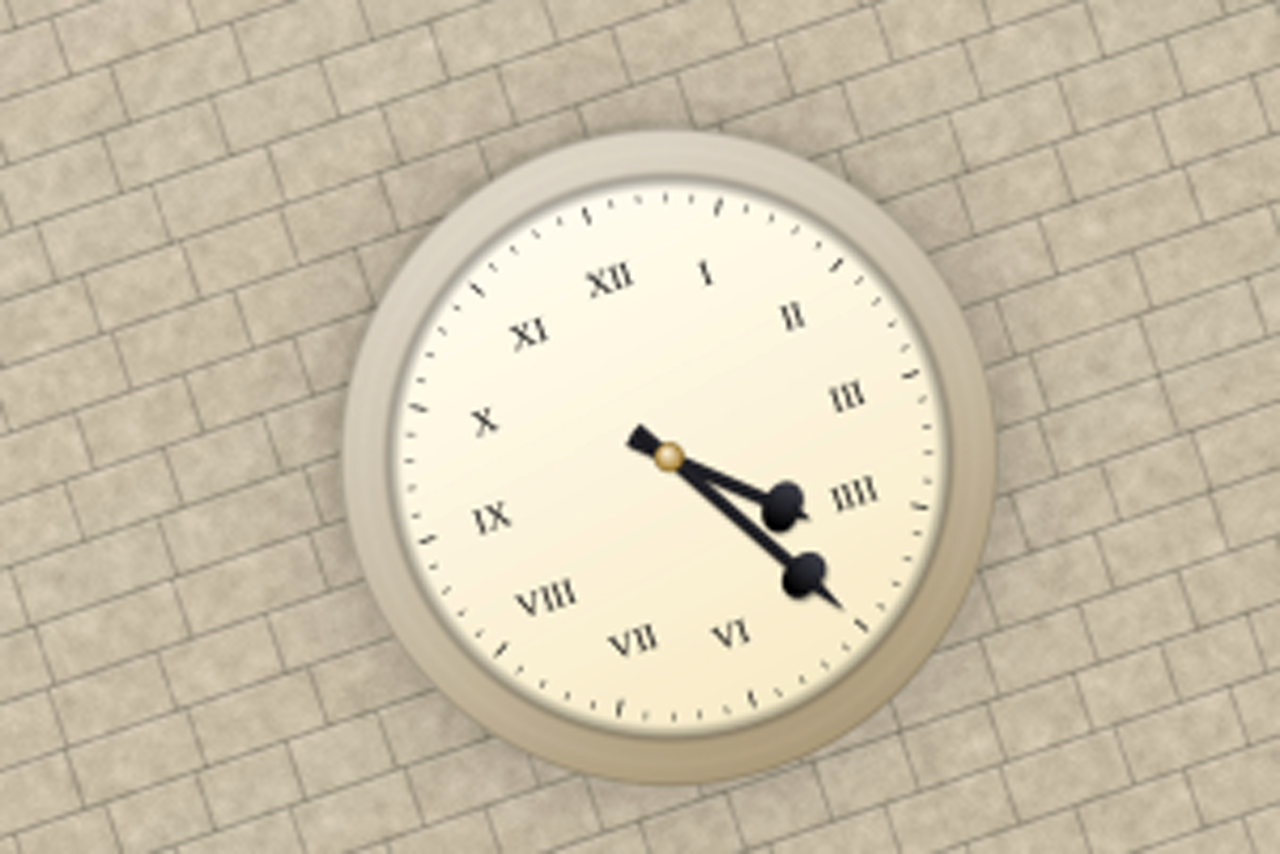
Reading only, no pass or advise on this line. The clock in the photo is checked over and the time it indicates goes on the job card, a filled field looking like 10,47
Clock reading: 4,25
